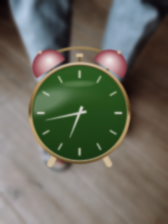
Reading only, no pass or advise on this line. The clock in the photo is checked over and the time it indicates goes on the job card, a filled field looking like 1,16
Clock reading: 6,43
